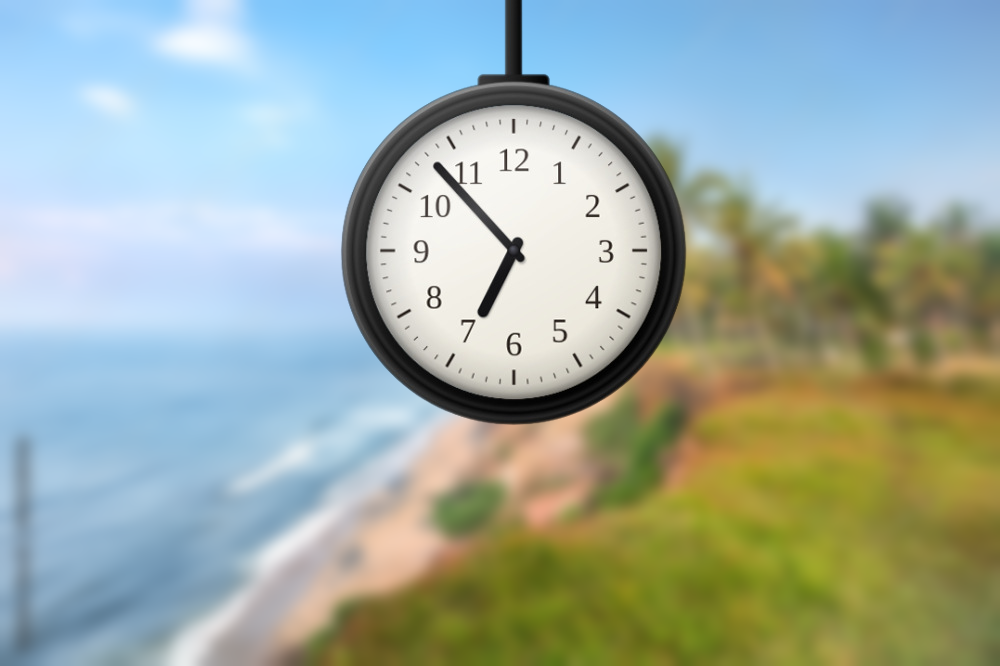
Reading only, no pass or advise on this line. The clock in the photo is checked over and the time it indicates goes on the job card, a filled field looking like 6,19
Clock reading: 6,53
